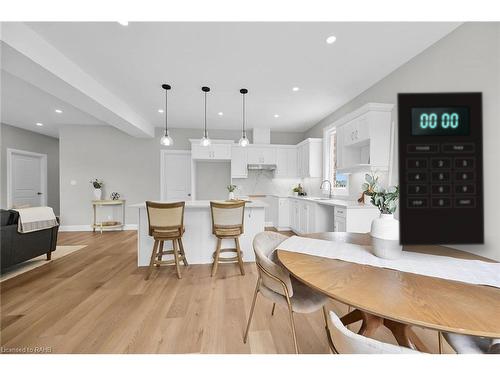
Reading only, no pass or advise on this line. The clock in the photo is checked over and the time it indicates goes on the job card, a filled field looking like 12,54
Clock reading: 0,00
